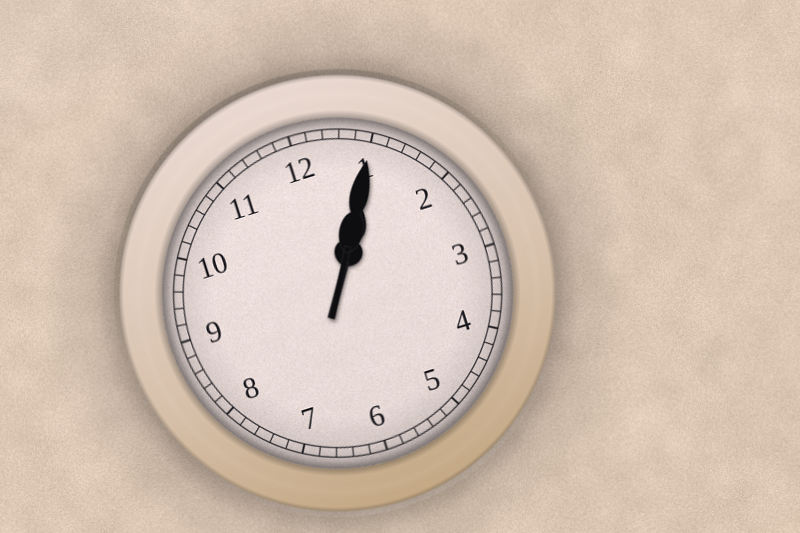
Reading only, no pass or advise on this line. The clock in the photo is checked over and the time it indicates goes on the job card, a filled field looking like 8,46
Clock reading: 1,05
